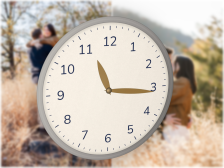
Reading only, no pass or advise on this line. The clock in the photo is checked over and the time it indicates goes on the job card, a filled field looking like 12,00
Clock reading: 11,16
